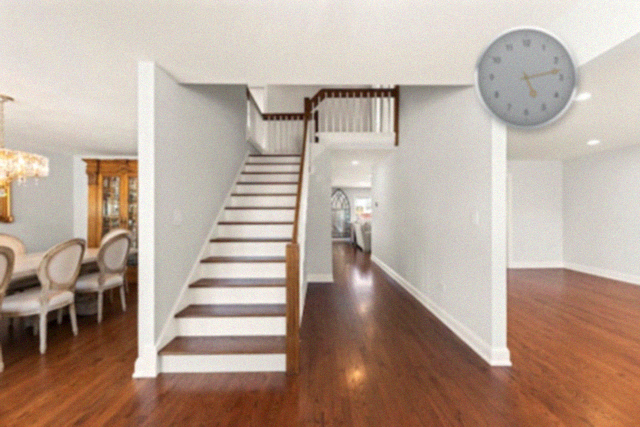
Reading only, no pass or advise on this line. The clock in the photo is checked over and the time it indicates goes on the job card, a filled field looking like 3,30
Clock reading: 5,13
